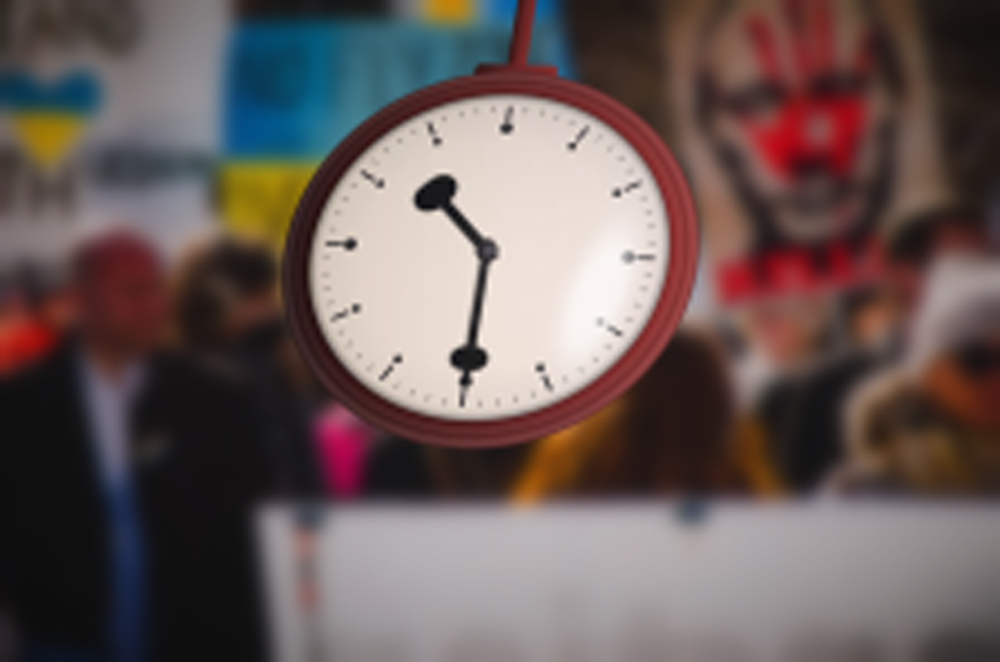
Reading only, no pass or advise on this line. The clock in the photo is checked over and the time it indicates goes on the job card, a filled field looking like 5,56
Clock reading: 10,30
